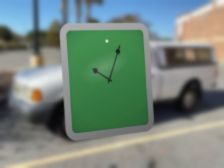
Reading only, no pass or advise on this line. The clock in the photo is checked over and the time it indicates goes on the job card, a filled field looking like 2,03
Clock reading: 10,04
